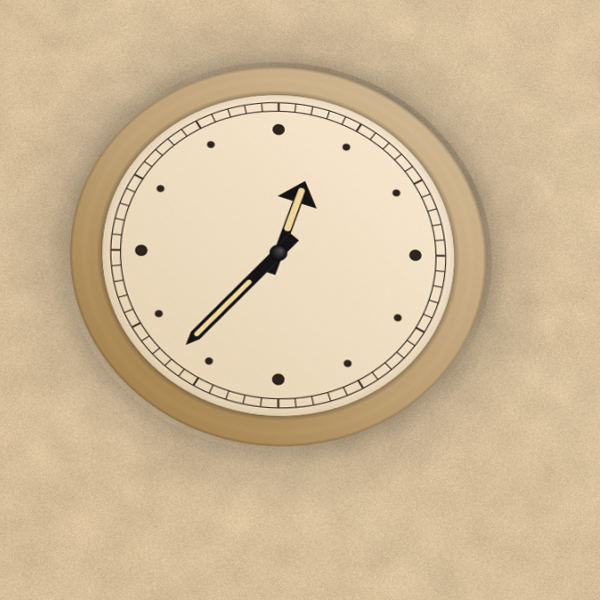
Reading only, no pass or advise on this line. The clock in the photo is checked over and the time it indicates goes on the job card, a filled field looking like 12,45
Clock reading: 12,37
